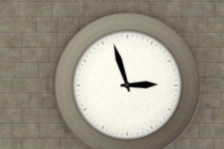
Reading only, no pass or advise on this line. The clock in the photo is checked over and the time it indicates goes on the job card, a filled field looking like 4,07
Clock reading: 2,57
